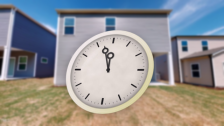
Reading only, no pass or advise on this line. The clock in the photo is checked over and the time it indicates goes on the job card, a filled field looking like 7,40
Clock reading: 11,57
